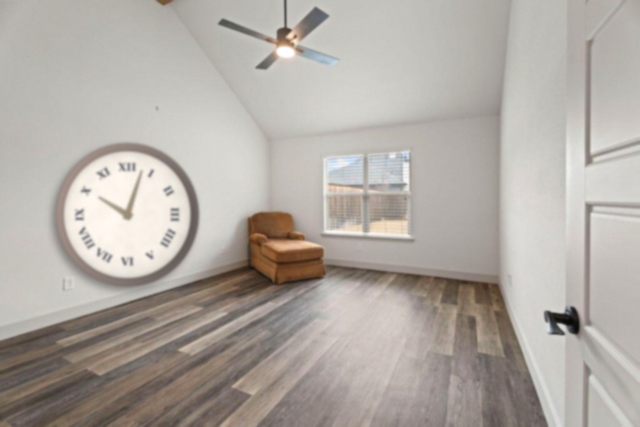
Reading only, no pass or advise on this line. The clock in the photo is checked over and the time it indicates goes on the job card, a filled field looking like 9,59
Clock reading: 10,03
